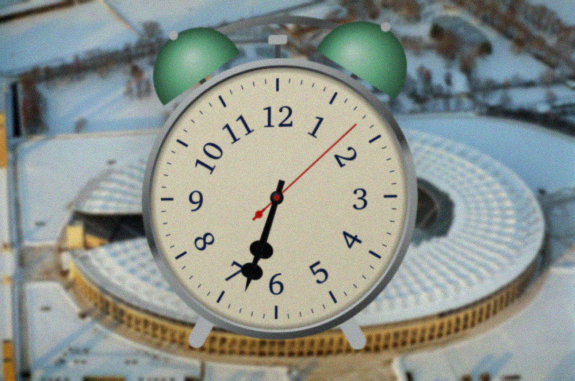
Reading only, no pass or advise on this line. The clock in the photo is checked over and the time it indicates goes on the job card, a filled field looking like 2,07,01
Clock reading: 6,33,08
